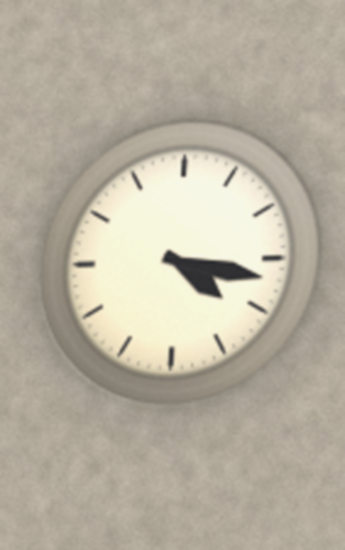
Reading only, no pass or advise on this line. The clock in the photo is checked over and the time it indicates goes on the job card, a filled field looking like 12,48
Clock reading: 4,17
